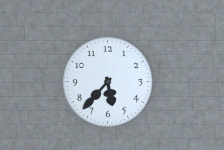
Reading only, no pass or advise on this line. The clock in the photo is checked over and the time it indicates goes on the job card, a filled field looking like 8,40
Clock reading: 5,37
